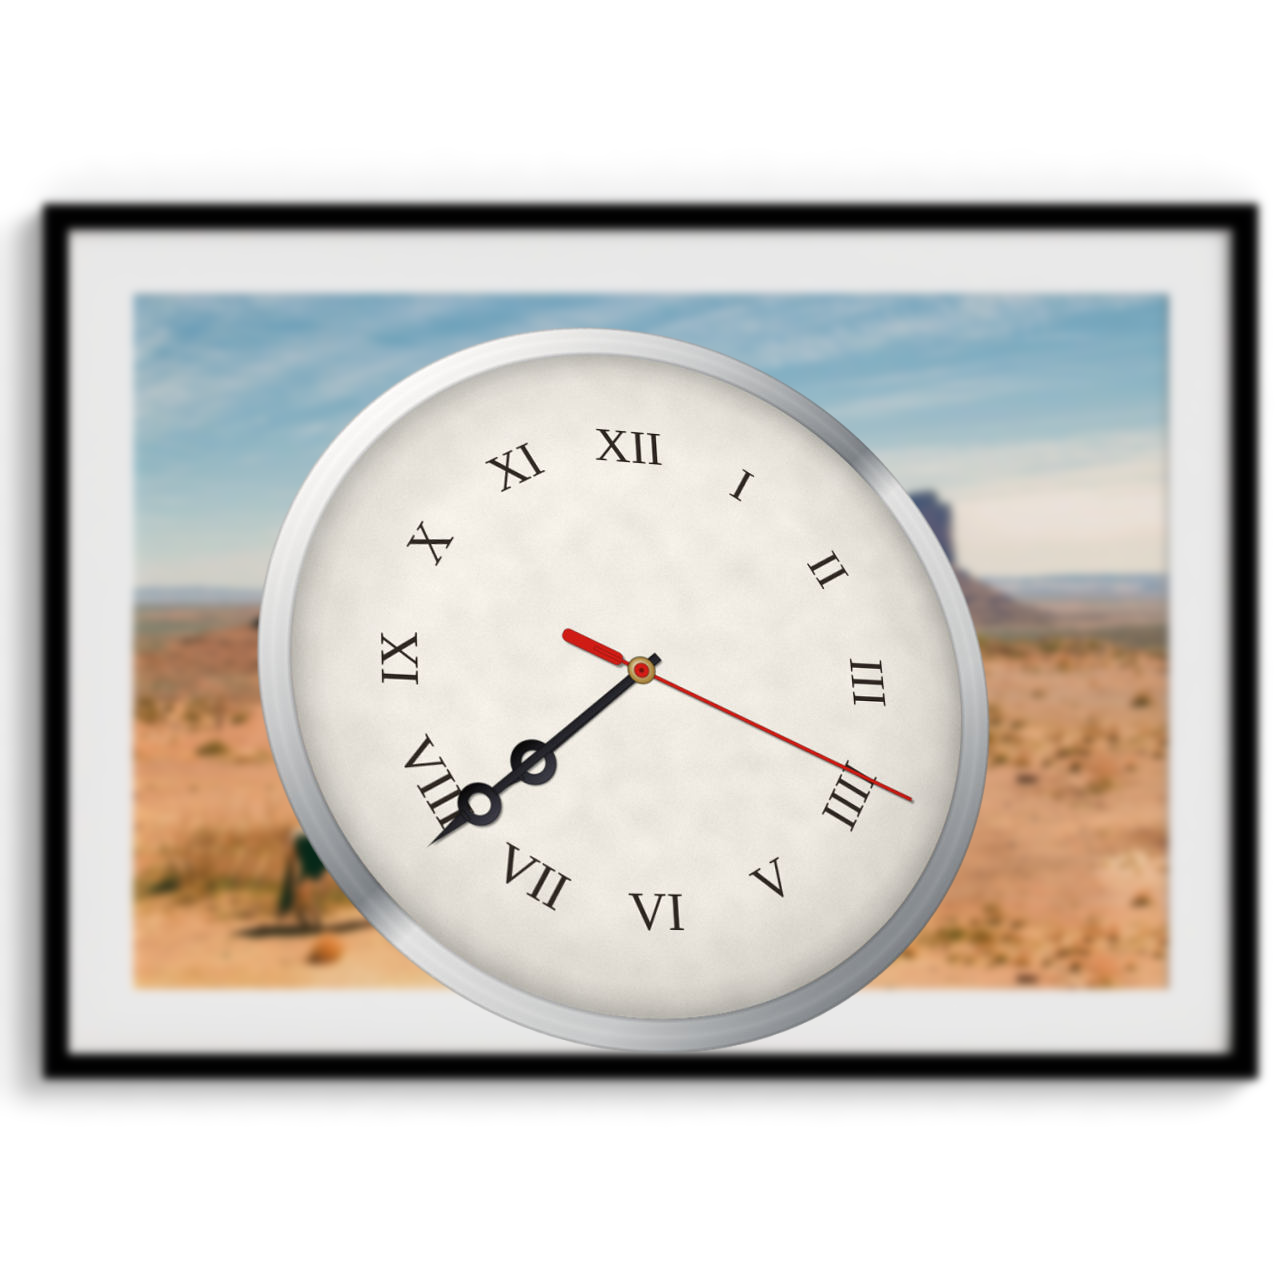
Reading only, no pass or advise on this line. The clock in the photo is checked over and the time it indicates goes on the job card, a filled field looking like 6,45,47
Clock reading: 7,38,19
